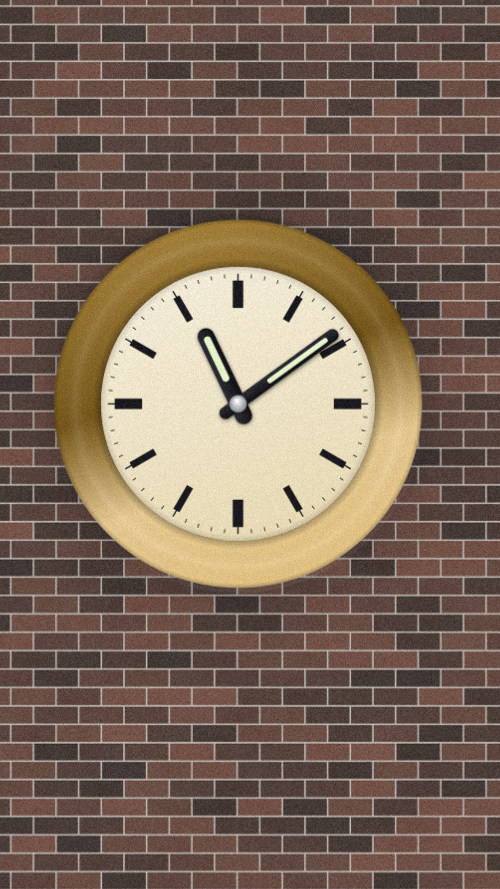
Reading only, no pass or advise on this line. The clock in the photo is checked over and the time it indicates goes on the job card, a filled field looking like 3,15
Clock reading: 11,09
